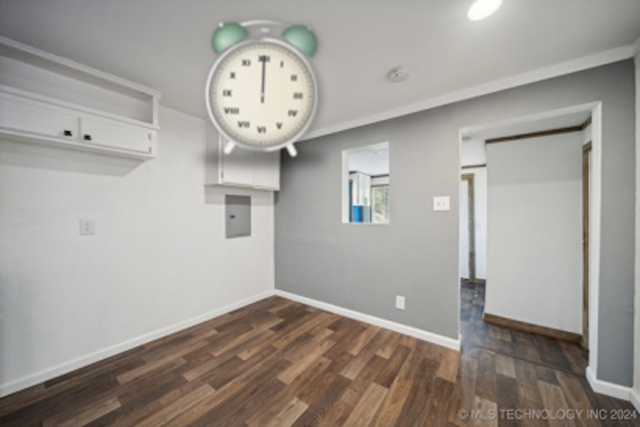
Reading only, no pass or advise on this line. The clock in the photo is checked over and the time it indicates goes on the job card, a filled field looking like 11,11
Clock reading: 12,00
